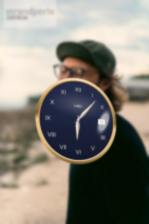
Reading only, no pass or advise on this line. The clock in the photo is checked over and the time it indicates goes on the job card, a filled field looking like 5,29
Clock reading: 6,07
